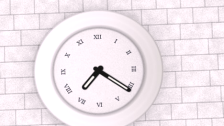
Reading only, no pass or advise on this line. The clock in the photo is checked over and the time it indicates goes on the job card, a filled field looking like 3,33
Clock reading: 7,21
